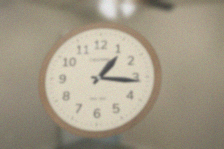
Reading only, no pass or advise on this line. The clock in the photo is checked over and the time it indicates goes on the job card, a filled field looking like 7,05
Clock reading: 1,16
